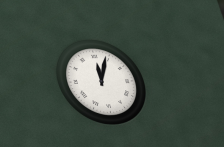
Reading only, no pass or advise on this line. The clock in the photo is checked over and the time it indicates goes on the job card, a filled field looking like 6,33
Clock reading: 12,04
